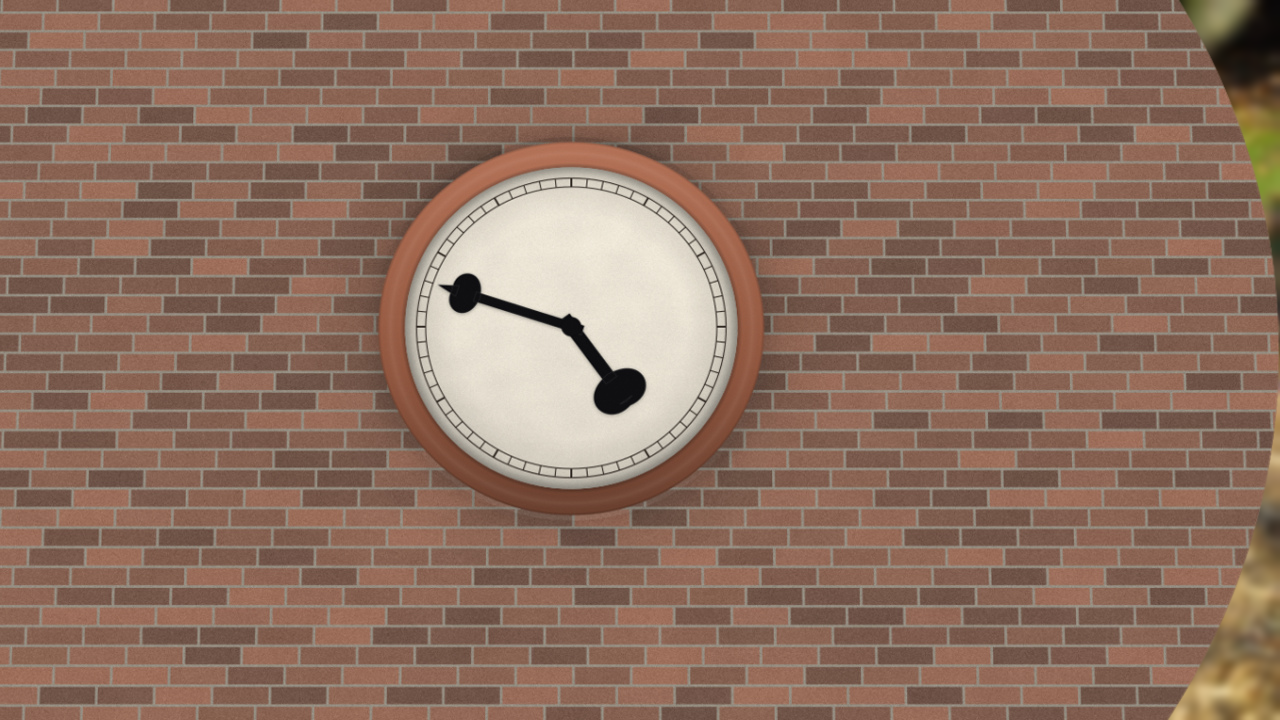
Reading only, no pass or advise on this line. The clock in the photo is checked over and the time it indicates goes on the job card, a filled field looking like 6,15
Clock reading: 4,48
